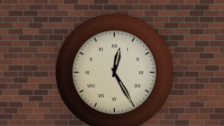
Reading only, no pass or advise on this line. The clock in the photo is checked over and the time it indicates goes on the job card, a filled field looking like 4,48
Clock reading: 12,25
